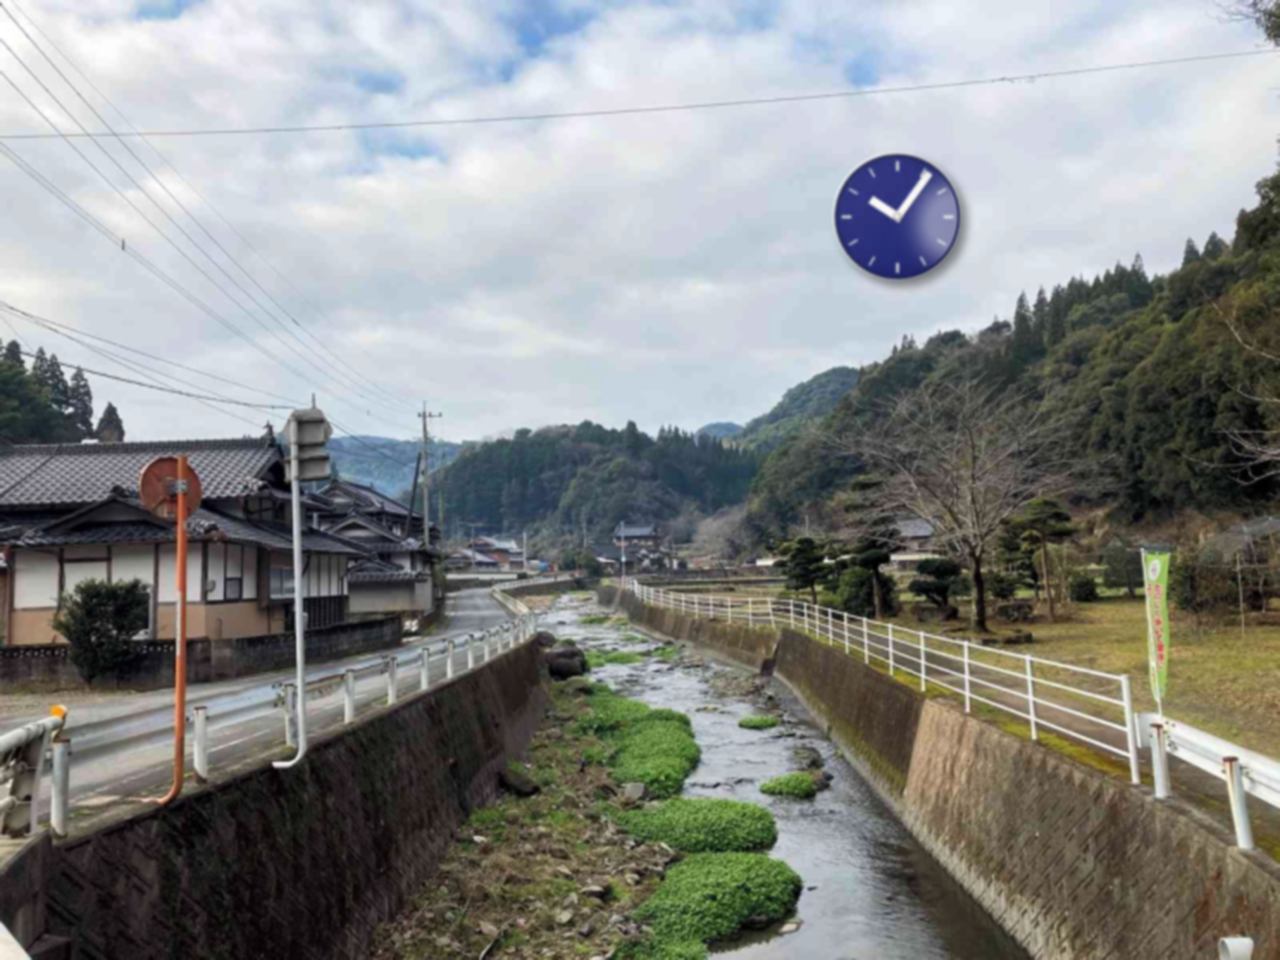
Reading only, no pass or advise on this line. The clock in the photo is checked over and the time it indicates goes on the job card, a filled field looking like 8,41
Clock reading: 10,06
